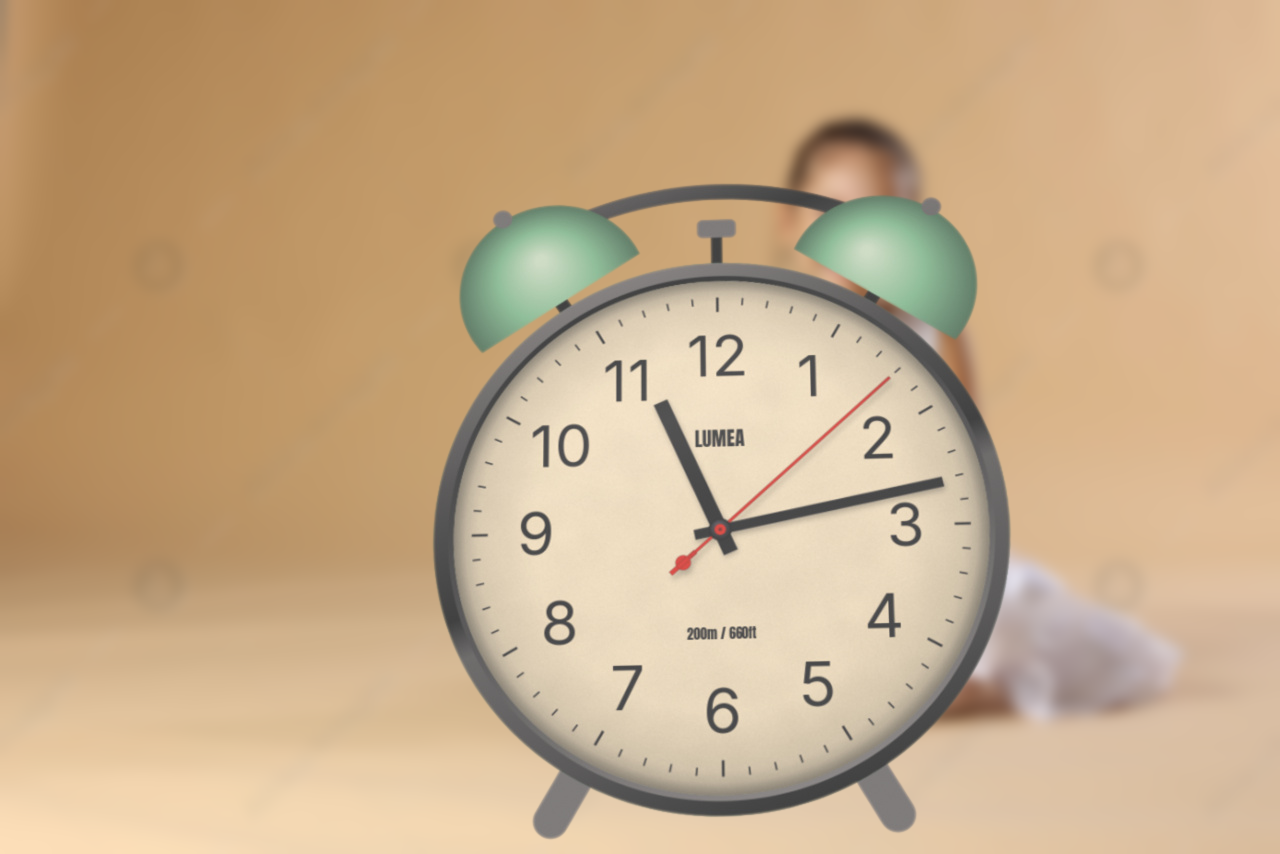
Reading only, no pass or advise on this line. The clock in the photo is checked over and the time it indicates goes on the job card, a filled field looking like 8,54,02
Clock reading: 11,13,08
